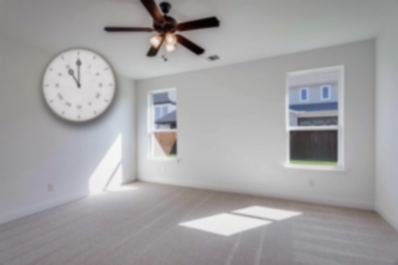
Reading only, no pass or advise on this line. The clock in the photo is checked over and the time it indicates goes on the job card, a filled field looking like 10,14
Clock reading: 11,00
